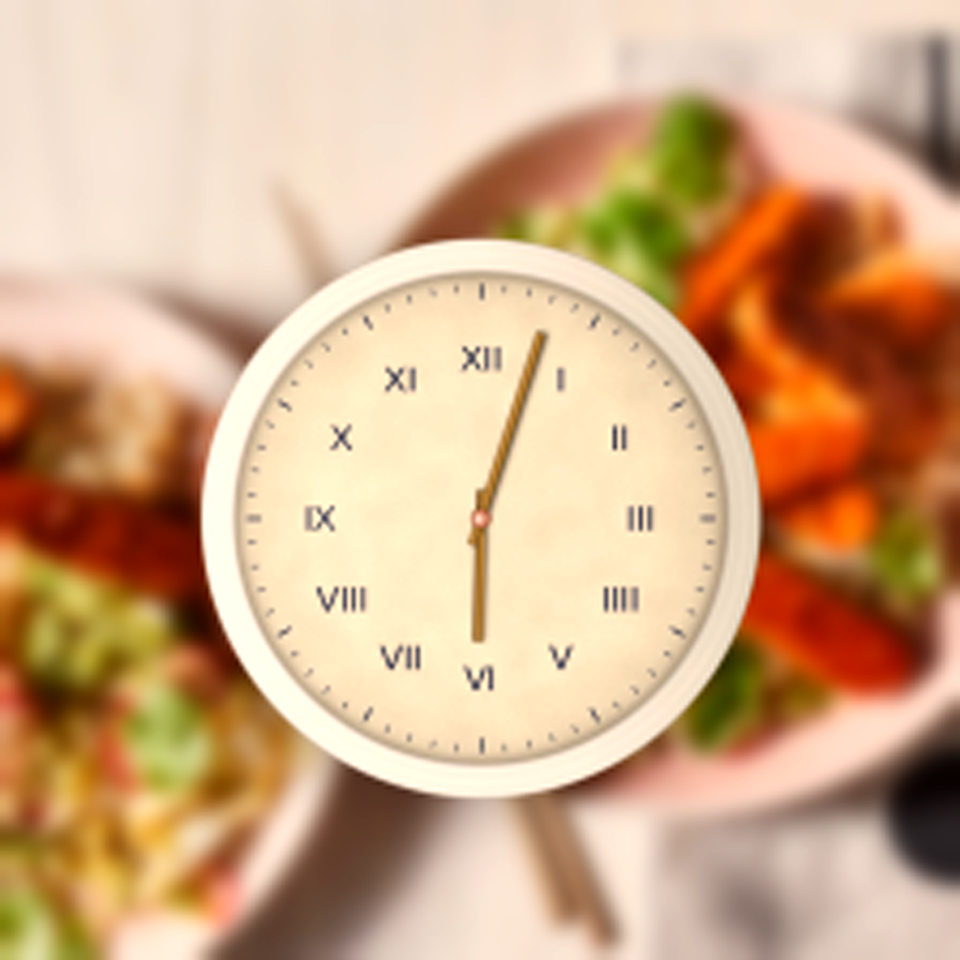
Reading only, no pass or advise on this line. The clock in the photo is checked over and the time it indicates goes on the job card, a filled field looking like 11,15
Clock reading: 6,03
